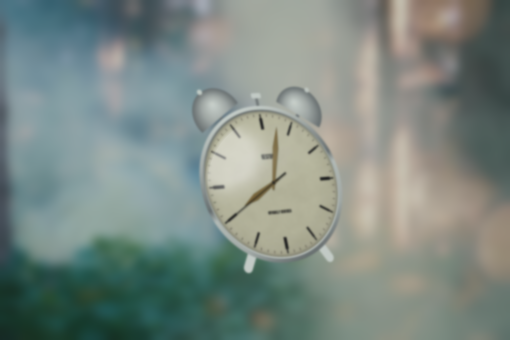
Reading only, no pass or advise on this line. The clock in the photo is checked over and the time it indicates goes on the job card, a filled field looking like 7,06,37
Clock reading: 8,02,40
